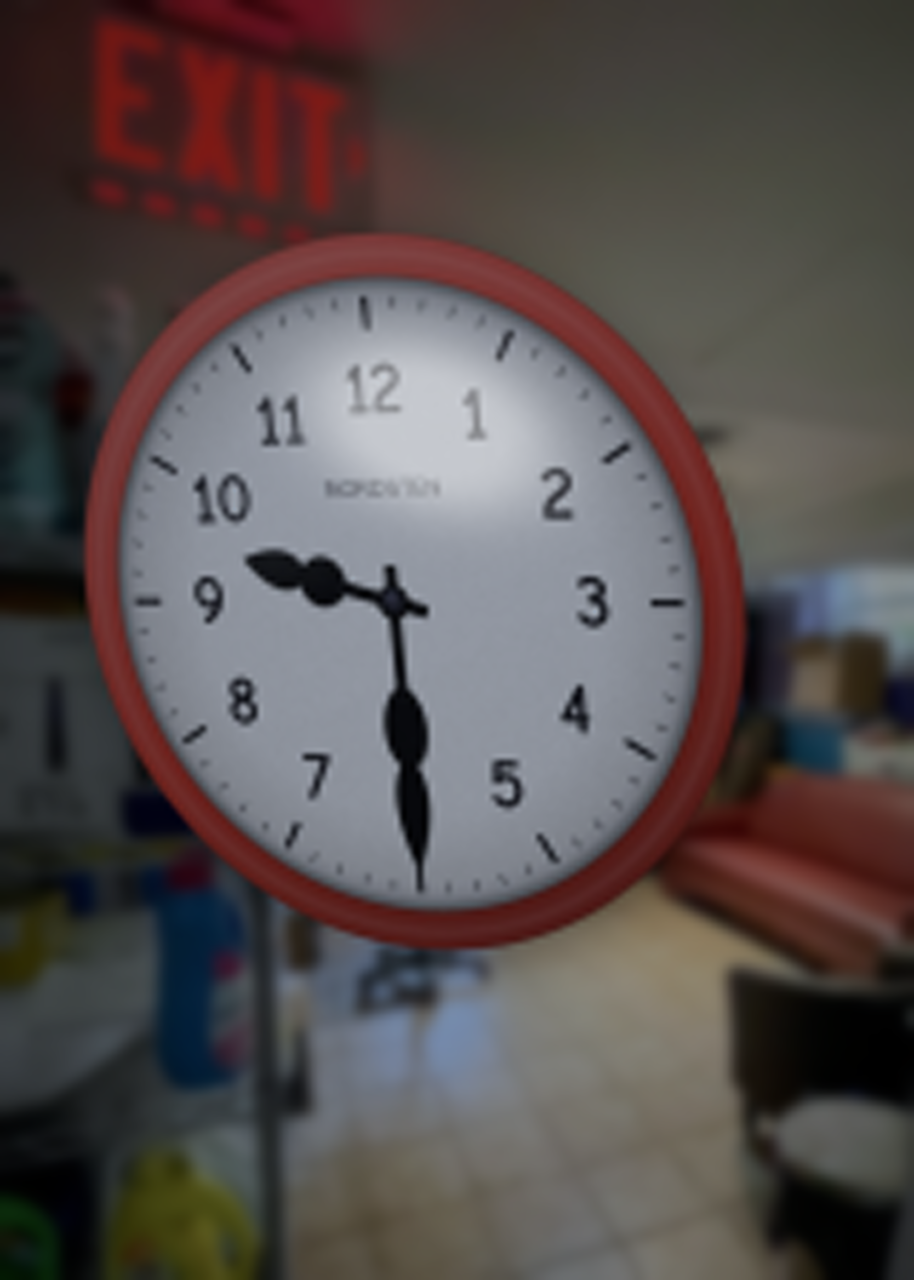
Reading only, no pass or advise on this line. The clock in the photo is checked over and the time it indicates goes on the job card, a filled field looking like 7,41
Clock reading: 9,30
